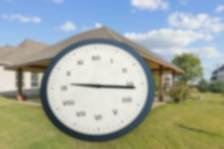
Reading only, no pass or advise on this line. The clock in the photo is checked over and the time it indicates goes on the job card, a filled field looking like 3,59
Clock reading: 9,16
